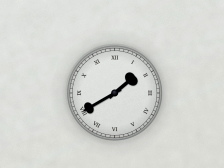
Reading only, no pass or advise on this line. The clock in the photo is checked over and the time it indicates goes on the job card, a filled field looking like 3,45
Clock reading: 1,40
